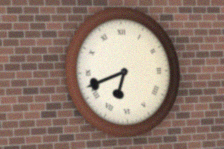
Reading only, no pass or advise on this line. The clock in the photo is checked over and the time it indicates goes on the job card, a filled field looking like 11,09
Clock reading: 6,42
